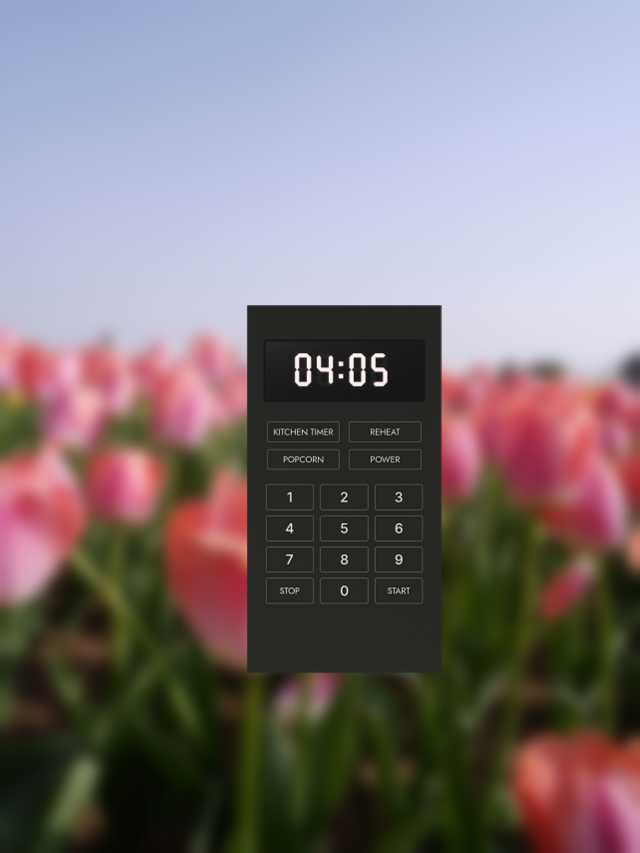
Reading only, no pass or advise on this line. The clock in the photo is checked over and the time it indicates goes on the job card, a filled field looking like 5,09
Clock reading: 4,05
